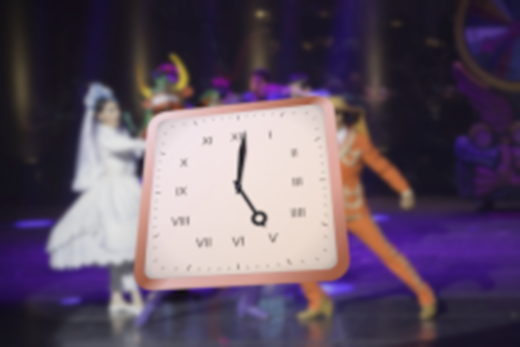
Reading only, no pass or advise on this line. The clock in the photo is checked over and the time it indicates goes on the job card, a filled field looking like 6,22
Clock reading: 5,01
